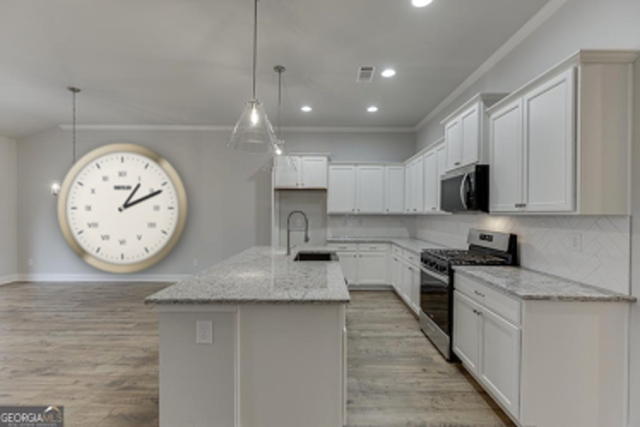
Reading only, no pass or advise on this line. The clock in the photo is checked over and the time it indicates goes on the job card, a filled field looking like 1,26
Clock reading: 1,11
